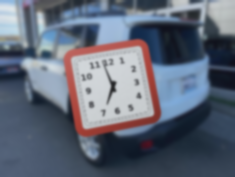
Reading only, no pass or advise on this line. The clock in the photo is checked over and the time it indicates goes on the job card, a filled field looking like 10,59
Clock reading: 6,58
